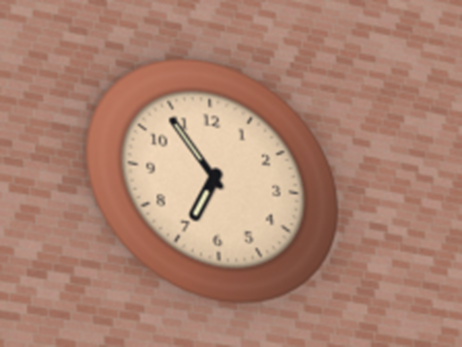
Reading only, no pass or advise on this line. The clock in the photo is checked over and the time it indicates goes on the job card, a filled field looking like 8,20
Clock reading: 6,54
